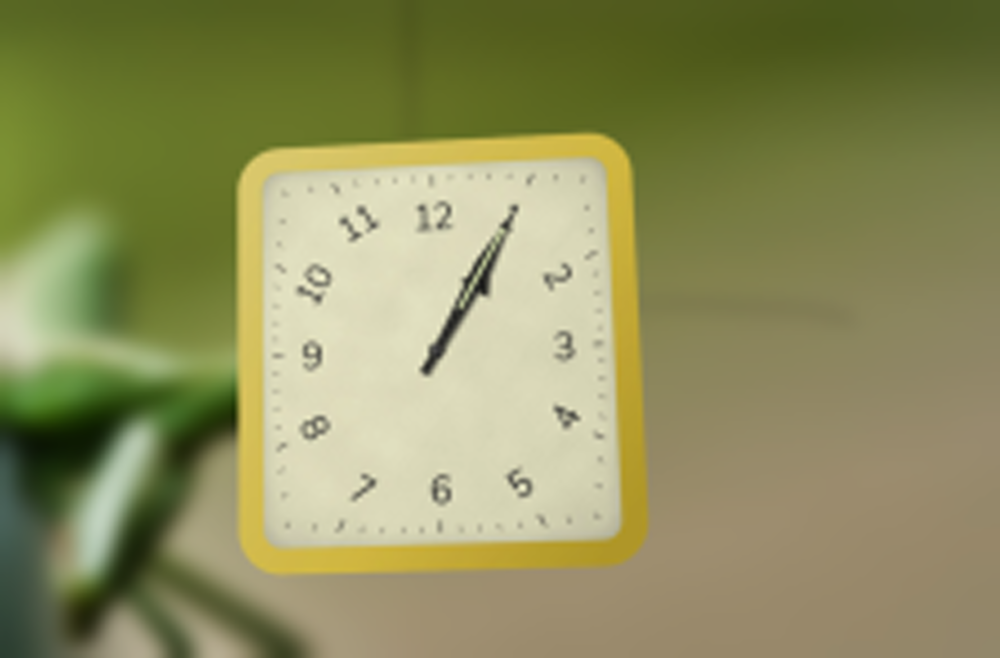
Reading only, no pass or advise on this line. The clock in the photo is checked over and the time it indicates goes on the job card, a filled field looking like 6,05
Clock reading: 1,05
